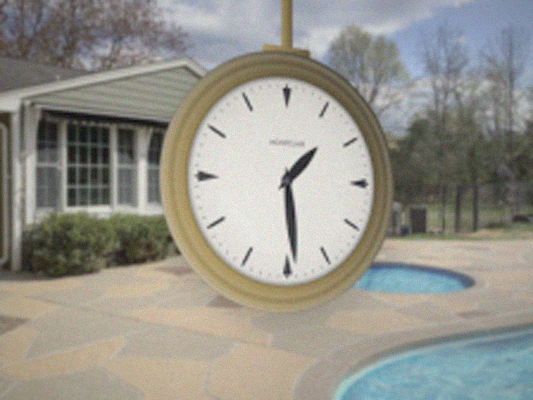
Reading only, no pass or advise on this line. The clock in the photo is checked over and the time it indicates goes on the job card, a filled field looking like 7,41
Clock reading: 1,29
